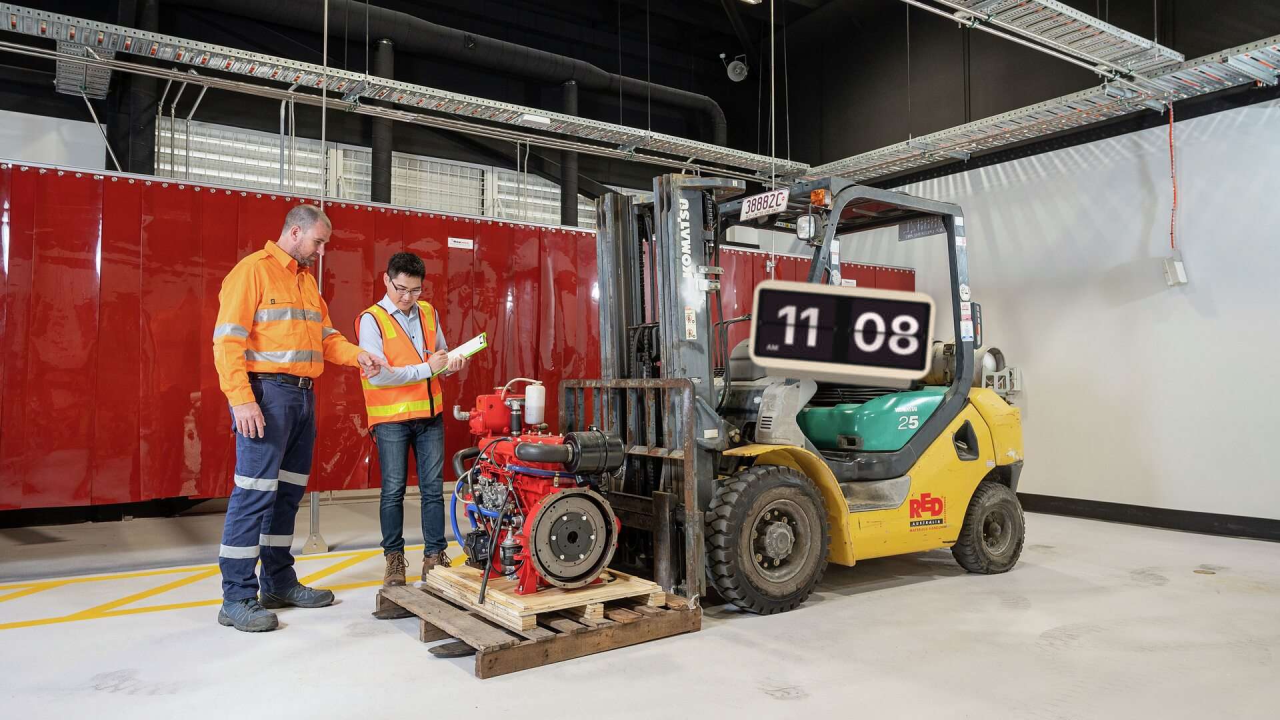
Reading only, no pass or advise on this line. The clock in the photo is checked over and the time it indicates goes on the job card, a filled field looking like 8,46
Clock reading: 11,08
